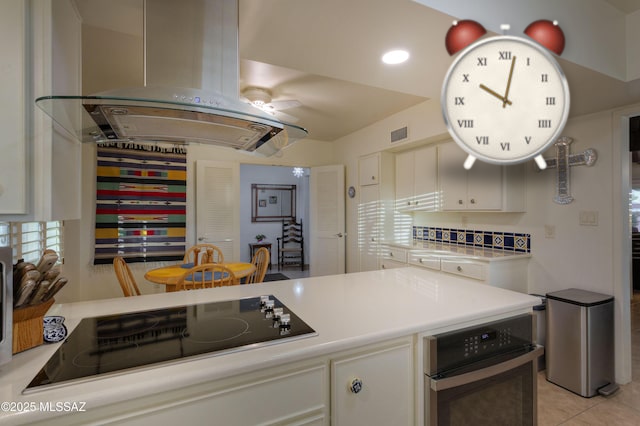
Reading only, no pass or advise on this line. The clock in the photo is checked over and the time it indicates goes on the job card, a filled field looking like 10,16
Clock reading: 10,02
